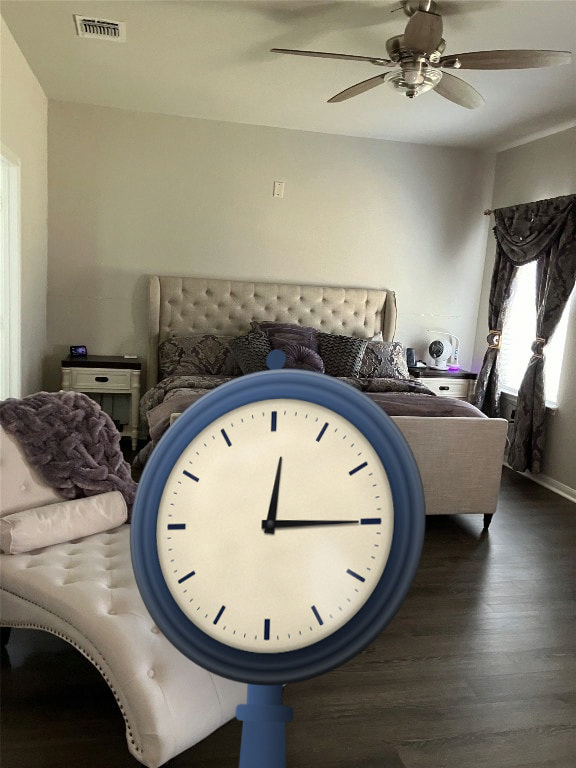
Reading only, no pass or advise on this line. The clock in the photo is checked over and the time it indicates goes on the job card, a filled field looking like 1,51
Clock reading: 12,15
